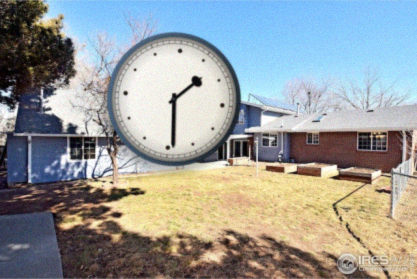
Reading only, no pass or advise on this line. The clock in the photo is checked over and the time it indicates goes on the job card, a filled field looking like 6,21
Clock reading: 1,29
